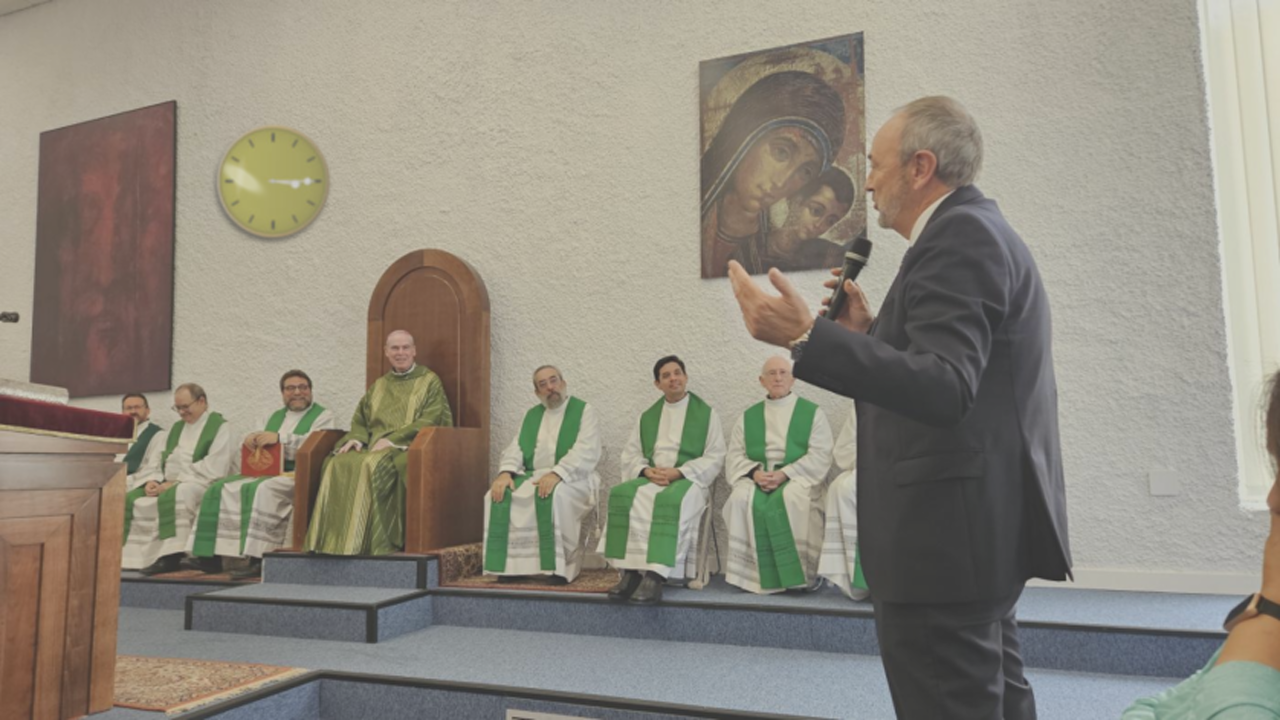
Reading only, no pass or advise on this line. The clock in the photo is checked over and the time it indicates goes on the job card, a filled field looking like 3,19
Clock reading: 3,15
